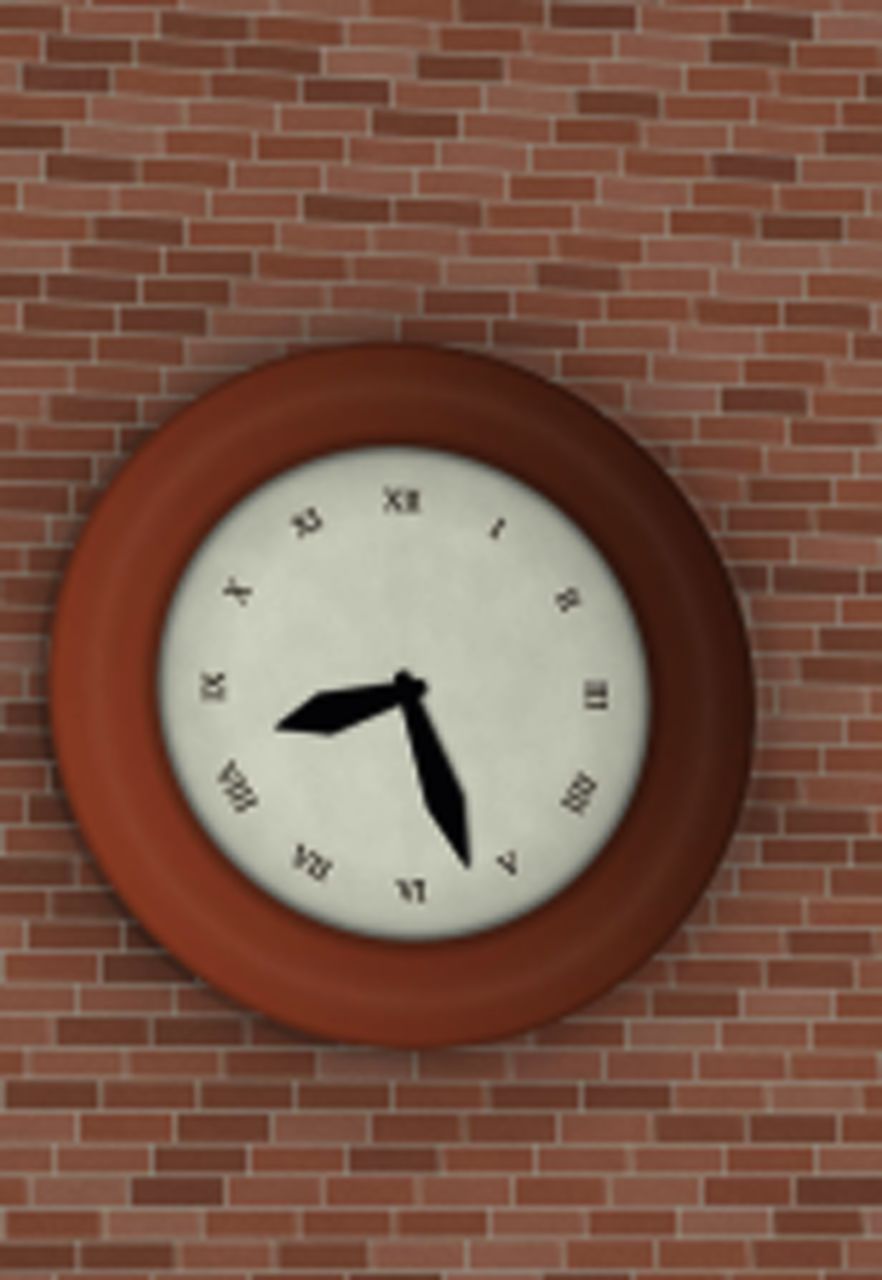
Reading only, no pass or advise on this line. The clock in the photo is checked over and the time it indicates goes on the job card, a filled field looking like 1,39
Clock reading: 8,27
